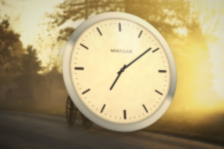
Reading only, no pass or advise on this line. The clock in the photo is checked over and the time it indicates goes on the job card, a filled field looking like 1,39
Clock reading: 7,09
